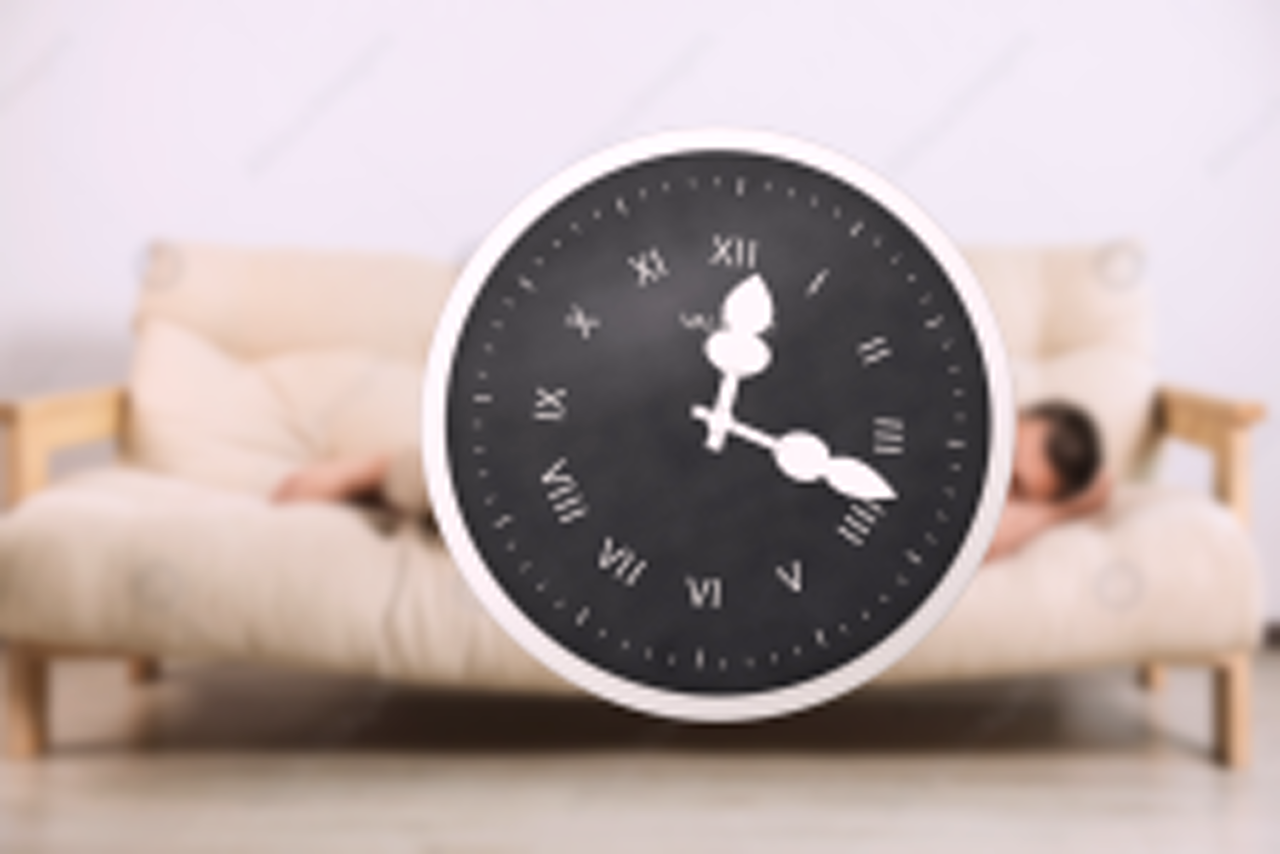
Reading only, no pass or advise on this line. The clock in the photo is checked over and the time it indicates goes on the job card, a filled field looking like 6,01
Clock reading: 12,18
